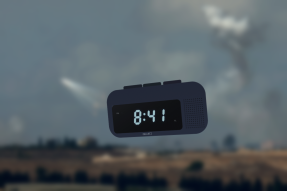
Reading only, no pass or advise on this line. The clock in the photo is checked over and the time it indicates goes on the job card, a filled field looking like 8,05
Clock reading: 8,41
